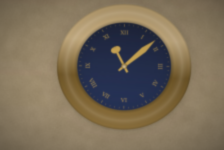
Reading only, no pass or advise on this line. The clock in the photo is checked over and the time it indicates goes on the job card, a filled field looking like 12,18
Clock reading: 11,08
